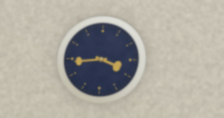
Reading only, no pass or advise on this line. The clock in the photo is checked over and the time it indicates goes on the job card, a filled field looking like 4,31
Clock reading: 3,44
